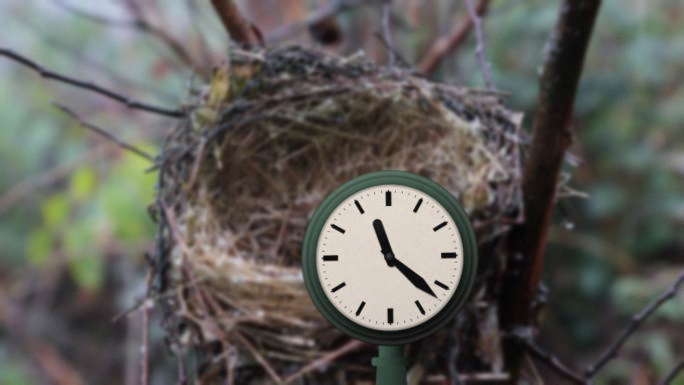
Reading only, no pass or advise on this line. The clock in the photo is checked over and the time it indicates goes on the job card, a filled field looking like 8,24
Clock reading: 11,22
